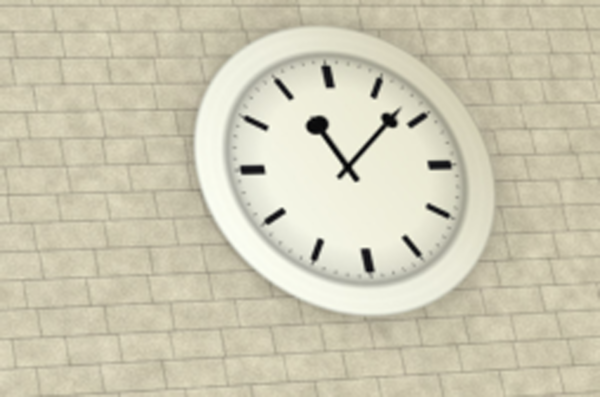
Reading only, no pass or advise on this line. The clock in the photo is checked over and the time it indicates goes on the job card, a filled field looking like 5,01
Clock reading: 11,08
